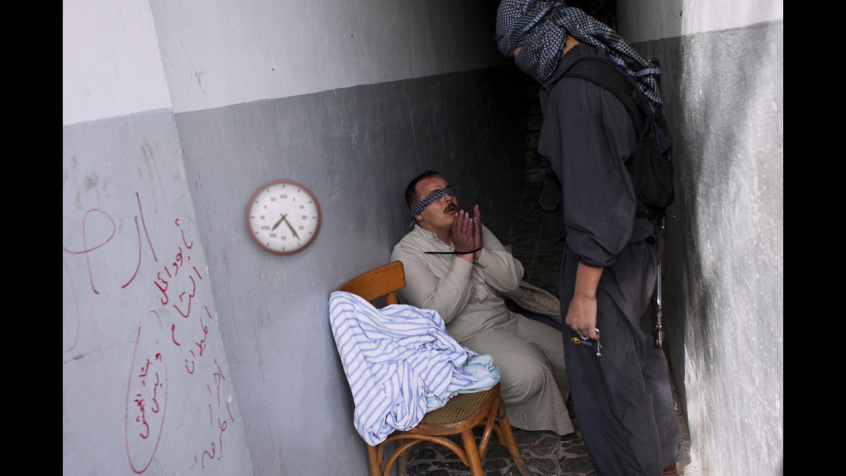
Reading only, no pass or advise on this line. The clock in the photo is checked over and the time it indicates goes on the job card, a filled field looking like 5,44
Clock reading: 7,24
